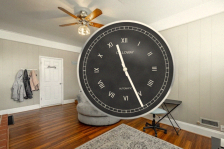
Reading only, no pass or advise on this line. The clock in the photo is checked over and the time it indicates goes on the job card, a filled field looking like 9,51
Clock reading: 11,26
